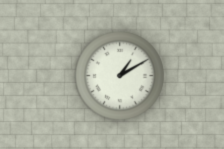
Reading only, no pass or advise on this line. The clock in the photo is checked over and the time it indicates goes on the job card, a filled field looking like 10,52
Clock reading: 1,10
